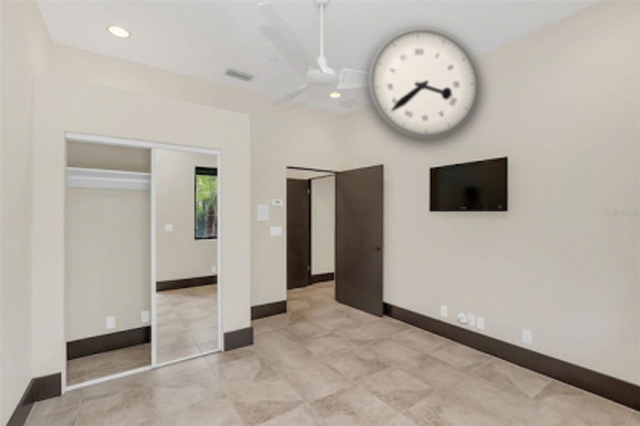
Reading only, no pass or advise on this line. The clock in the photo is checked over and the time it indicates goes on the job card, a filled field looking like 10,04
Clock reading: 3,39
